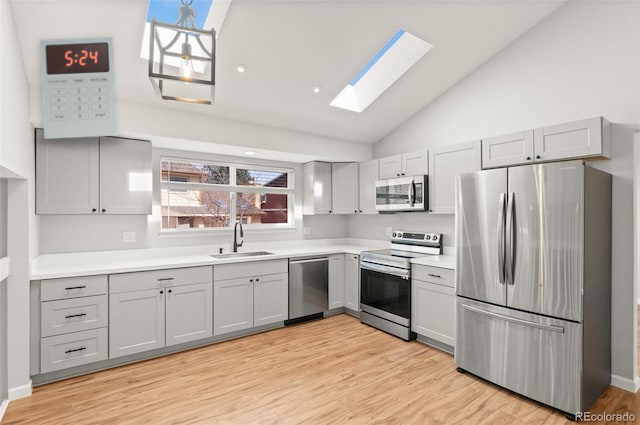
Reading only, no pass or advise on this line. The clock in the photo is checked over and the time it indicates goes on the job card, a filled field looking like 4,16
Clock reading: 5,24
